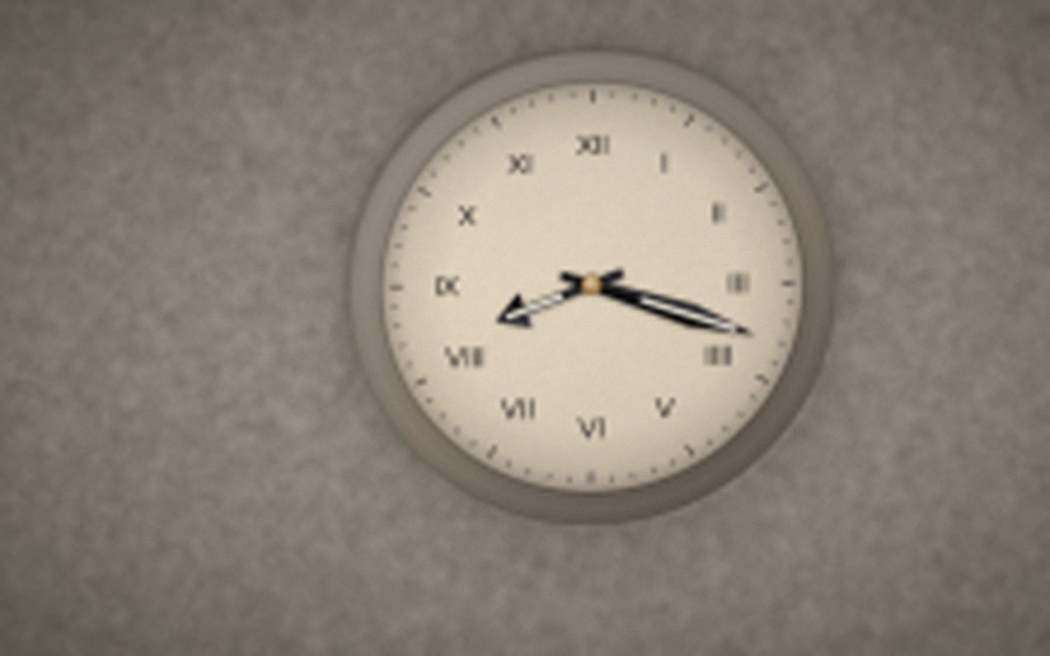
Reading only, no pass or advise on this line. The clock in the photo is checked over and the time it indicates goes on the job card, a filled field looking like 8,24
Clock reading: 8,18
